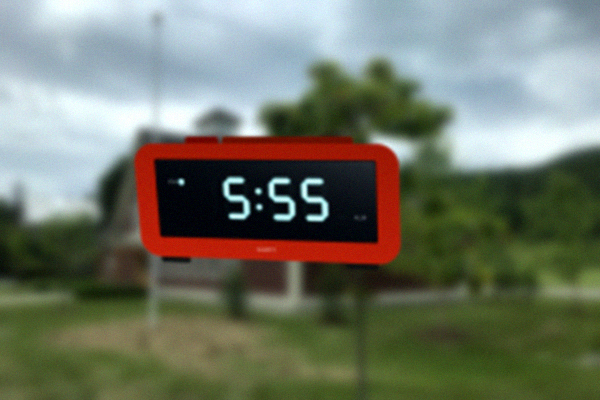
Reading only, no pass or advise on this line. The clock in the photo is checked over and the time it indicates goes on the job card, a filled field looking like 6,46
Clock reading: 5,55
